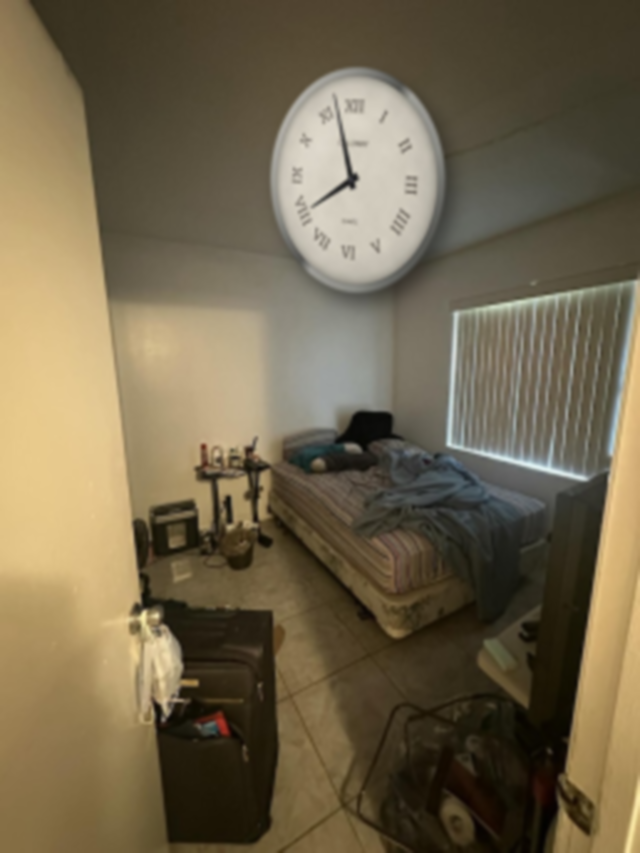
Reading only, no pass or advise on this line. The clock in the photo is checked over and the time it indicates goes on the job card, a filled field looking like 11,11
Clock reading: 7,57
